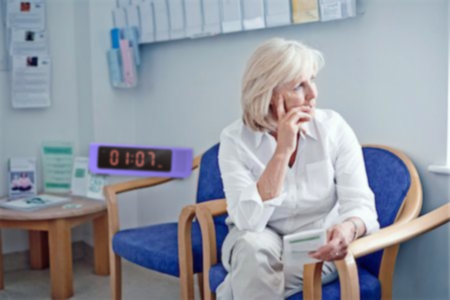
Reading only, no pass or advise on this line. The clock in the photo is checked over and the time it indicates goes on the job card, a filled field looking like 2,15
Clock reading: 1,07
